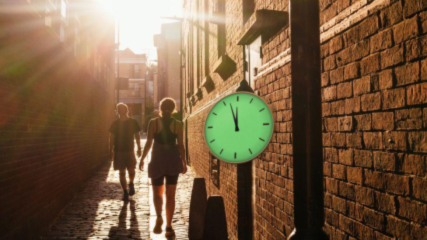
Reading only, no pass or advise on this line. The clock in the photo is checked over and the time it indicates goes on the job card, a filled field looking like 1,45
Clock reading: 11,57
